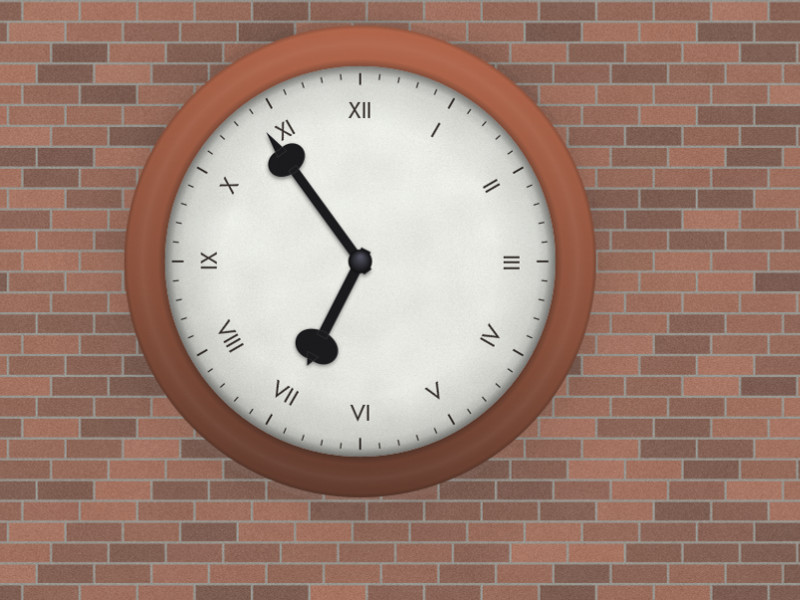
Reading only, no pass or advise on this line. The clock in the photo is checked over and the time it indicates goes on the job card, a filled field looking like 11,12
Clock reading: 6,54
